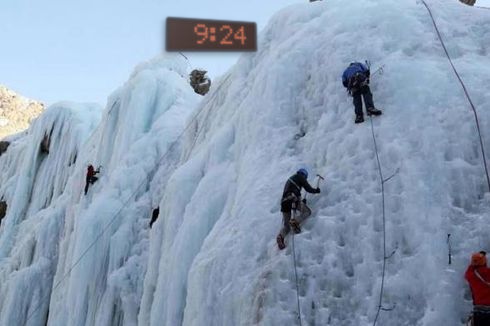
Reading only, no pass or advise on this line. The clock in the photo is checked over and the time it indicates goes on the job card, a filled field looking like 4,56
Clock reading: 9,24
